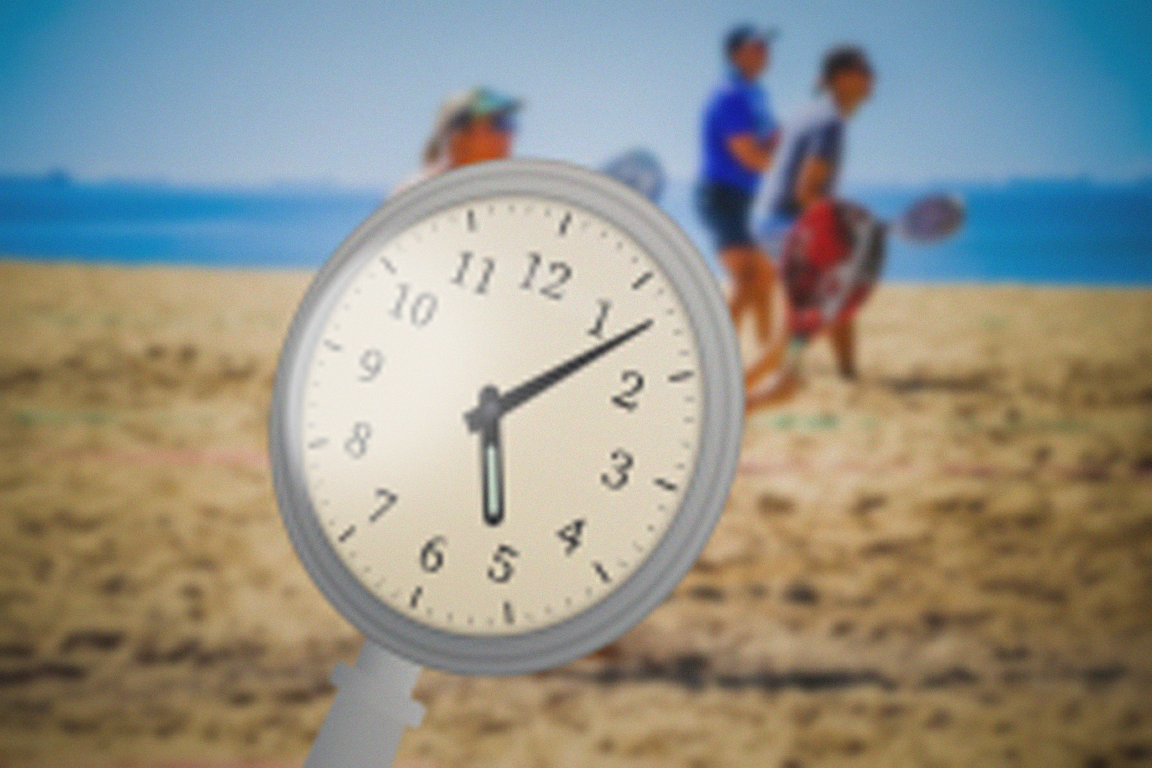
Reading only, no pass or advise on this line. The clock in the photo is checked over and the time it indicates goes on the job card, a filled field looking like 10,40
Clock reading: 5,07
